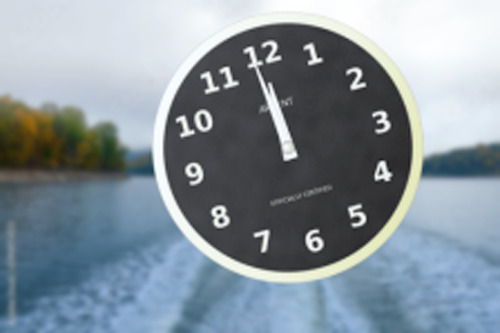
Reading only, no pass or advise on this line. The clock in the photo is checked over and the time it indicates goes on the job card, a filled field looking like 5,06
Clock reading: 11,59
